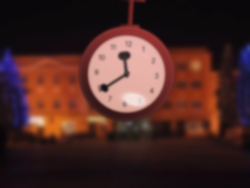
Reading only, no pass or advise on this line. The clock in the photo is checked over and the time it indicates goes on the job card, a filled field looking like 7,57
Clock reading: 11,39
